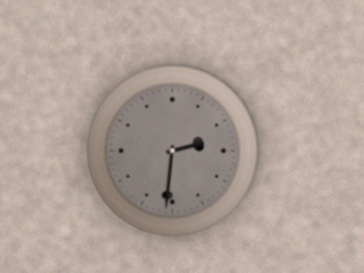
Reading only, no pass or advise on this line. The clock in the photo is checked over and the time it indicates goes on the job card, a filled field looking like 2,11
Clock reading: 2,31
